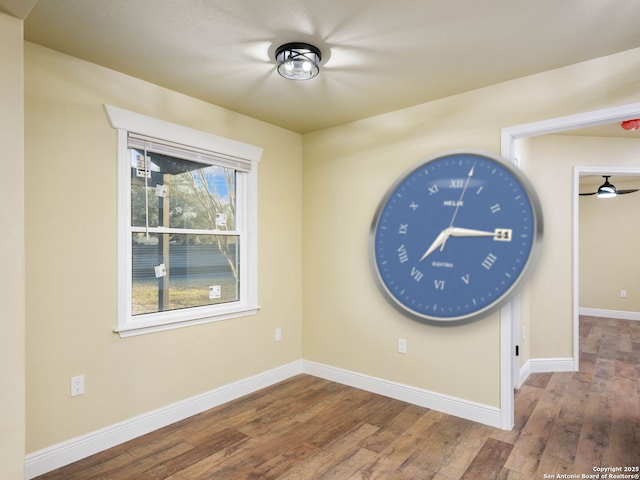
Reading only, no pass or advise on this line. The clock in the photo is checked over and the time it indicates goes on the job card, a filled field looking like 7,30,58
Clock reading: 7,15,02
